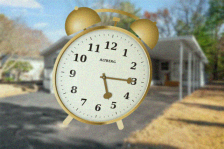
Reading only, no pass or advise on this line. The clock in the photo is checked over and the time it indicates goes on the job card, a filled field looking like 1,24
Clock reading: 5,15
